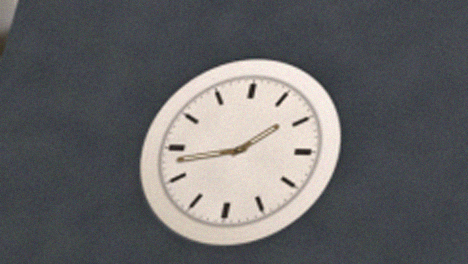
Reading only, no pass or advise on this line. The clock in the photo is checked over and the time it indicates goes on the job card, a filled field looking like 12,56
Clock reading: 1,43
